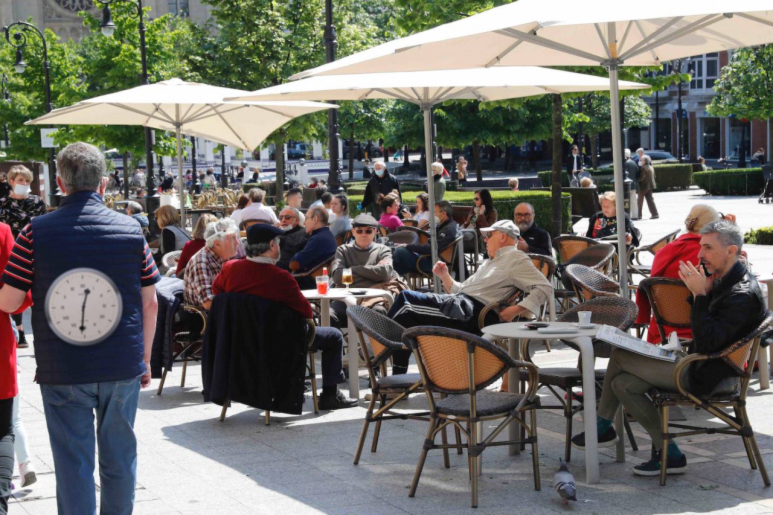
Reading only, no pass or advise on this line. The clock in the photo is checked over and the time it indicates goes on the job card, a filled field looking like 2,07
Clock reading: 12,31
